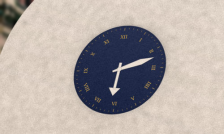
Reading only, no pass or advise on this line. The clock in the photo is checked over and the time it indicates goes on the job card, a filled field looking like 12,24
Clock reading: 6,12
